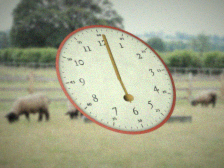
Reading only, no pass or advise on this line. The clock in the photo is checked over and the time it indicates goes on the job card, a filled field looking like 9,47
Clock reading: 6,01
